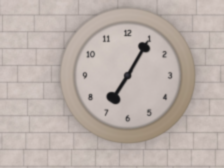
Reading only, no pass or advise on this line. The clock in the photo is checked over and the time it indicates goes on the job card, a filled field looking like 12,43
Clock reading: 7,05
